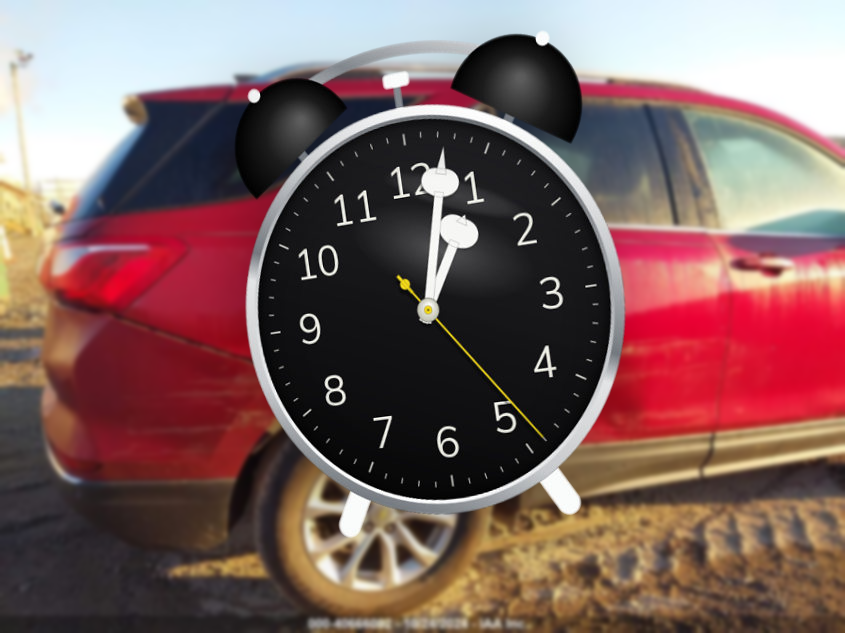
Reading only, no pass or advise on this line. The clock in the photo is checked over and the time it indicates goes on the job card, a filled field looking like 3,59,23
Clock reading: 1,02,24
